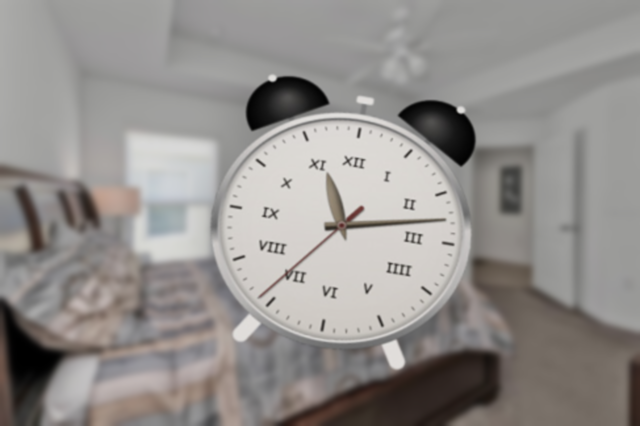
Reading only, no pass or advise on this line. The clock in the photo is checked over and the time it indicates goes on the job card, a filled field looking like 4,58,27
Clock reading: 11,12,36
